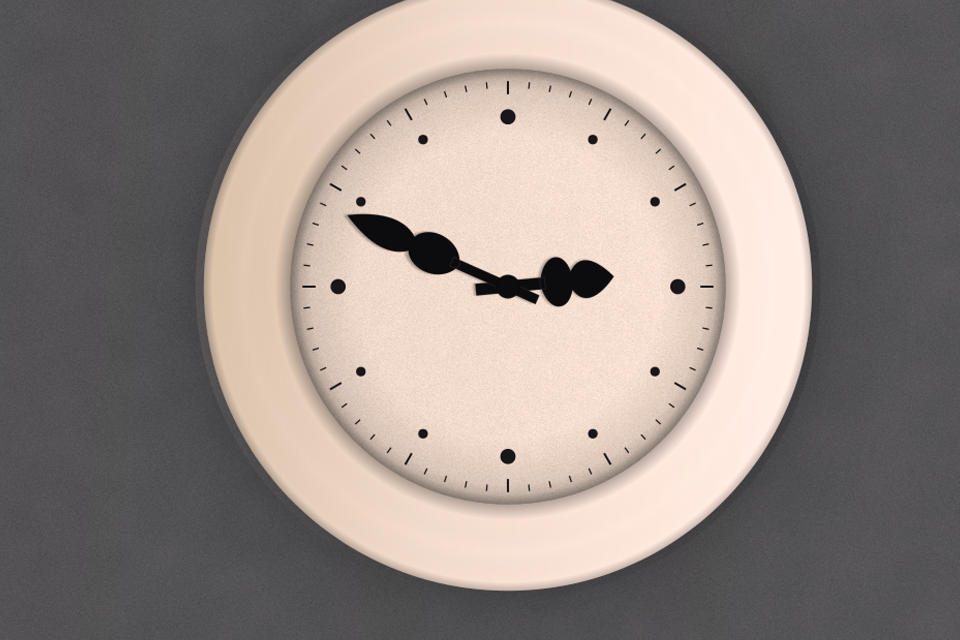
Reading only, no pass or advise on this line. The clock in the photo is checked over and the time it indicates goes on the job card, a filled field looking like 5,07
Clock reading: 2,49
